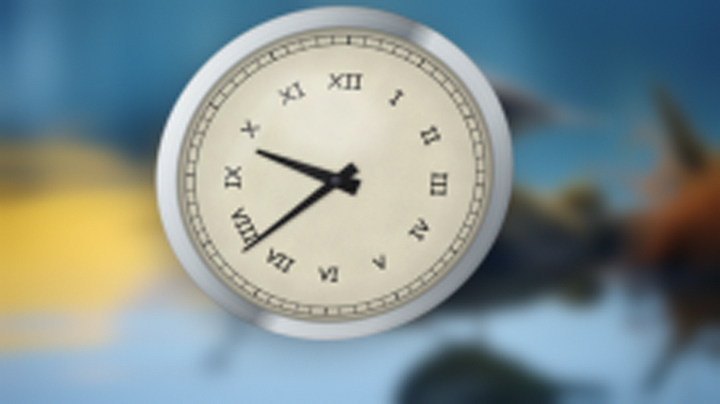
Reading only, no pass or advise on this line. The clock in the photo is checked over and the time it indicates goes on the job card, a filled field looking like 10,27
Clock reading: 9,38
